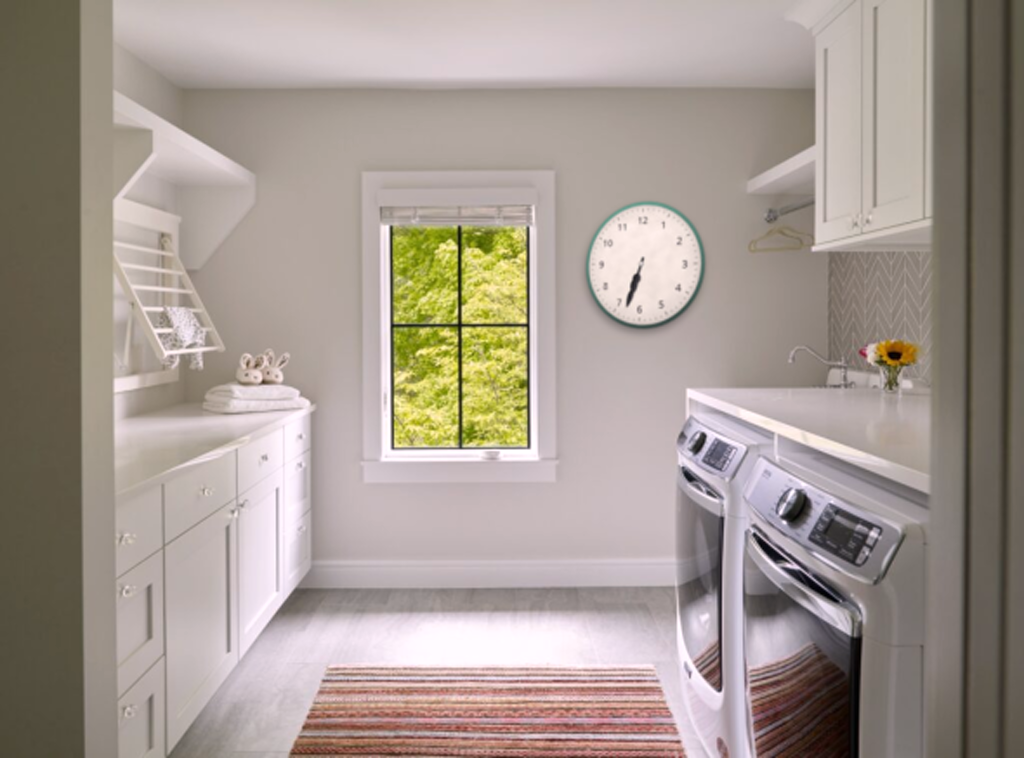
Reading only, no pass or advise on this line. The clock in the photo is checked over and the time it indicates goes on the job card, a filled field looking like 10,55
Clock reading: 6,33
